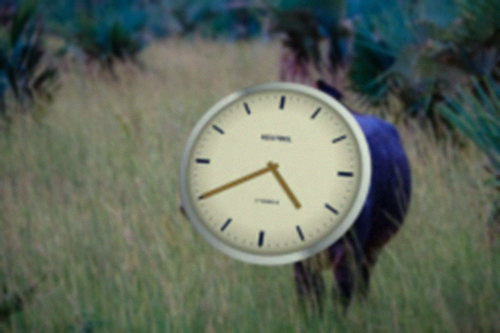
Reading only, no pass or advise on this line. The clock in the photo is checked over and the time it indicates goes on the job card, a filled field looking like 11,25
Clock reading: 4,40
